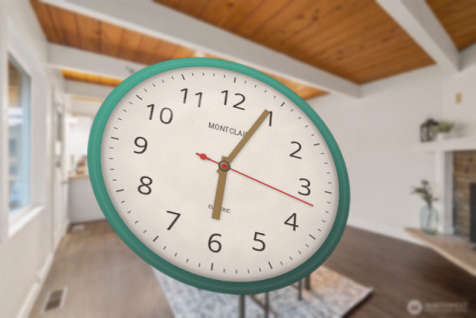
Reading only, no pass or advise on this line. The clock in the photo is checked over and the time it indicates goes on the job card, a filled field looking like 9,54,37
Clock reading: 6,04,17
